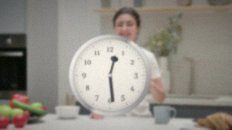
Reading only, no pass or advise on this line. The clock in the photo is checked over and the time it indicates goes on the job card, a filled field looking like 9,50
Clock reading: 12,29
